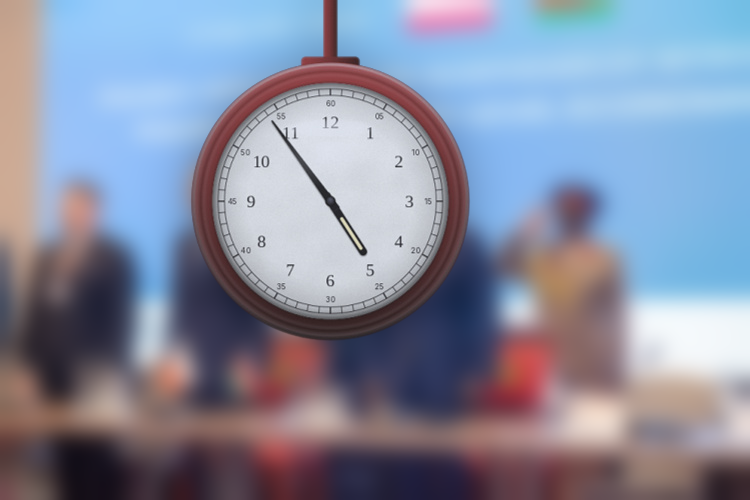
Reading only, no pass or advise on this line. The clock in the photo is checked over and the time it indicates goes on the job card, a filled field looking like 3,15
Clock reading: 4,54
